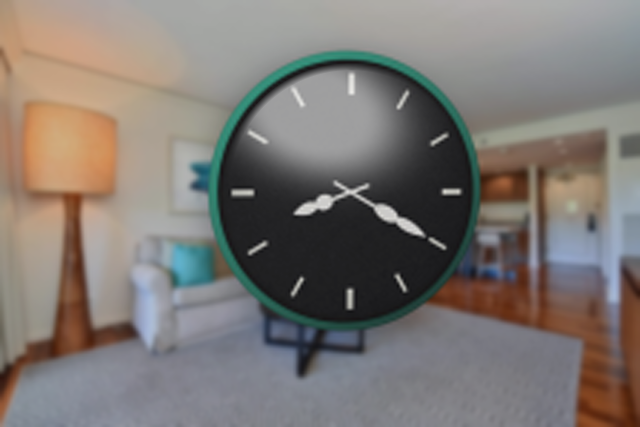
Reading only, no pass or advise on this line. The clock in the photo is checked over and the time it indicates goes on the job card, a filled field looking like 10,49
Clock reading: 8,20
